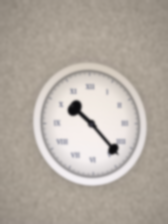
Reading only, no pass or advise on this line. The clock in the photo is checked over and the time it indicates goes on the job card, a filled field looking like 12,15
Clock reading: 10,23
